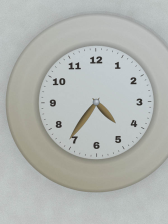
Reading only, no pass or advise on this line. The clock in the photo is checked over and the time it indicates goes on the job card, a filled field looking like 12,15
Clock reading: 4,36
